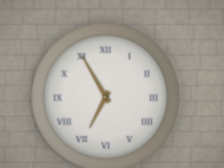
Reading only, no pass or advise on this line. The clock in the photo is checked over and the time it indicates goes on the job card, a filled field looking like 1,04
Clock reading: 6,55
